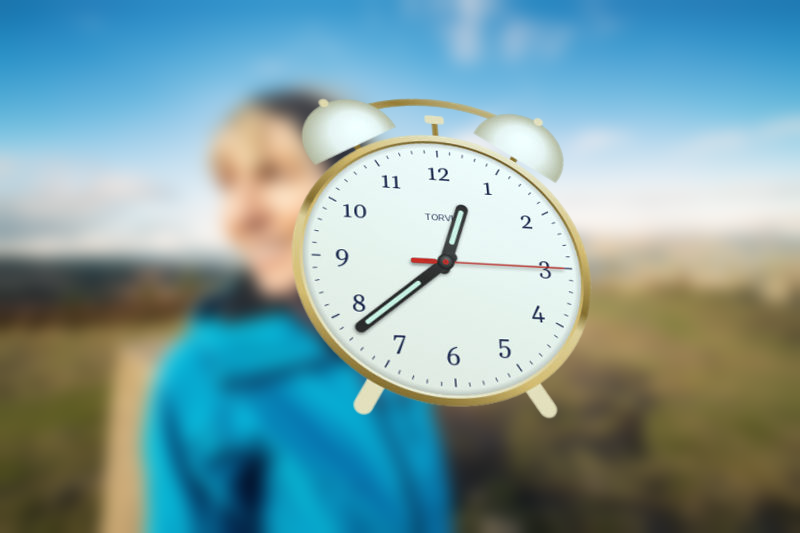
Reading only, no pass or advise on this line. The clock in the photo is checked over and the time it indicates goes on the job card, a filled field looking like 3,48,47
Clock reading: 12,38,15
